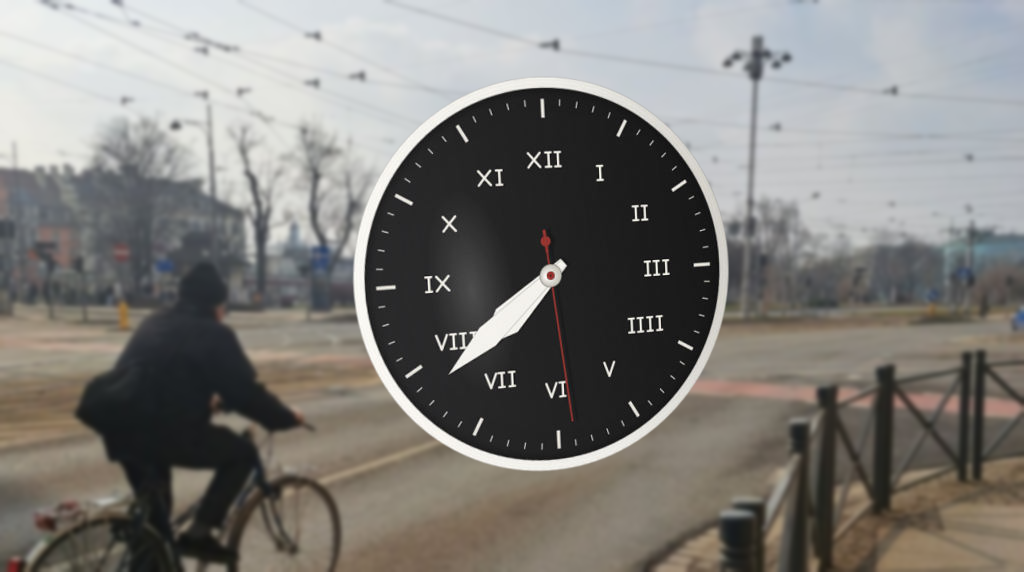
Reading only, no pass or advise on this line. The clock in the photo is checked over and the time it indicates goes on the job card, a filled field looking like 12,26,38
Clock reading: 7,38,29
